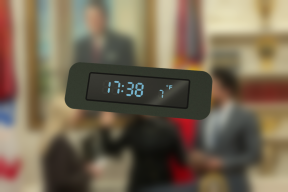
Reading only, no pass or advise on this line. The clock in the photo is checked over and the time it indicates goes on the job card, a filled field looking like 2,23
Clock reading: 17,38
